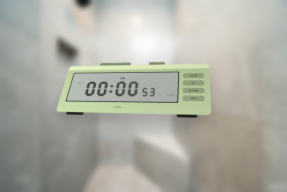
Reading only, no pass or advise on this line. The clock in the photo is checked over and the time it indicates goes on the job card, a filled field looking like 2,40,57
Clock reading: 0,00,53
